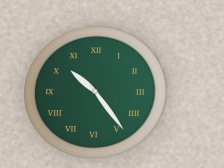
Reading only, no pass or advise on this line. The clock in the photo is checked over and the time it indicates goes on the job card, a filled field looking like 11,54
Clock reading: 10,24
